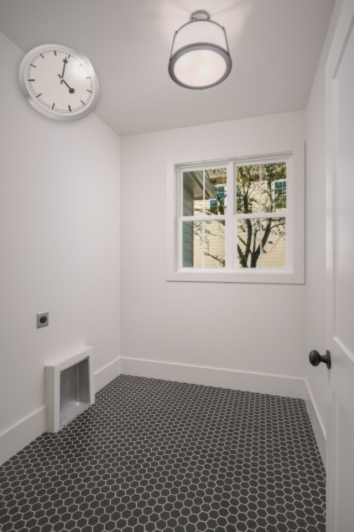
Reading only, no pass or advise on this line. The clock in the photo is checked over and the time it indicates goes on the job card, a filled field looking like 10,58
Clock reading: 5,04
